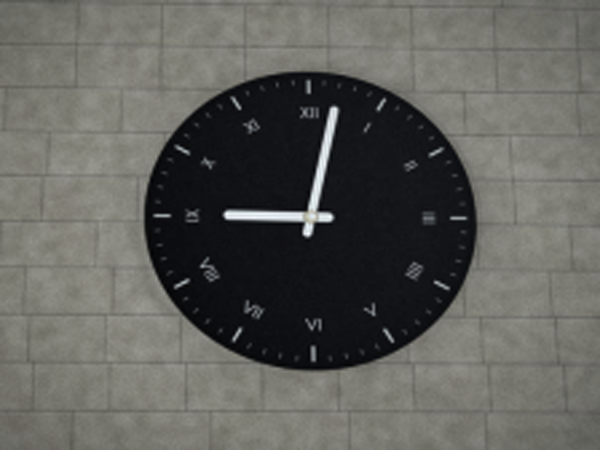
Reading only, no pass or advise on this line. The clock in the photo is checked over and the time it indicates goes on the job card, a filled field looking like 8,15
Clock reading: 9,02
